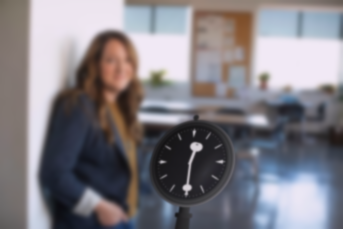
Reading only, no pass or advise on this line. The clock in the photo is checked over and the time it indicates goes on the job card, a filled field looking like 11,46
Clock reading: 12,30
